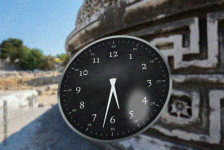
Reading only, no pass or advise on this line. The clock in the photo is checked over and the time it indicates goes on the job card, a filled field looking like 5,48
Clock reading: 5,32
